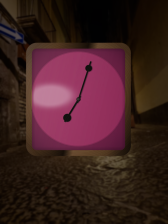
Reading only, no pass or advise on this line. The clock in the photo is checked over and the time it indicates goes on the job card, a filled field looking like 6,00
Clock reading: 7,03
